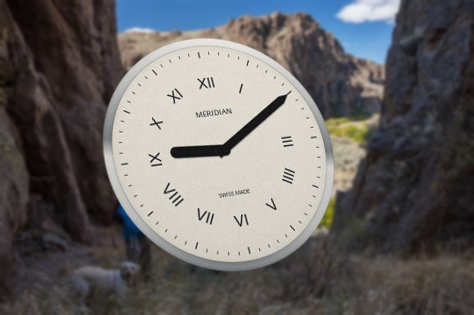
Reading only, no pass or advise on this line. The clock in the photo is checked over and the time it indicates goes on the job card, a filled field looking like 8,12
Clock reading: 9,10
